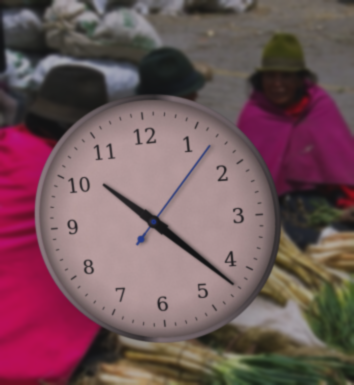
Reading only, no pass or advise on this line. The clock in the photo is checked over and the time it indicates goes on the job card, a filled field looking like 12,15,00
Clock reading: 10,22,07
